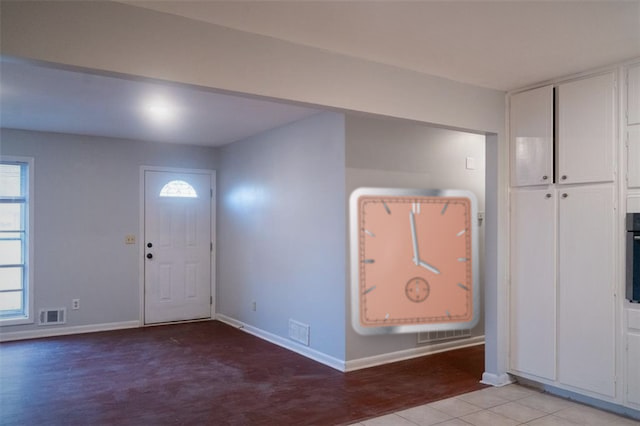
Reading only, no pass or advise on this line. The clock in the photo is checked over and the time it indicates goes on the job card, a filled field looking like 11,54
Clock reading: 3,59
